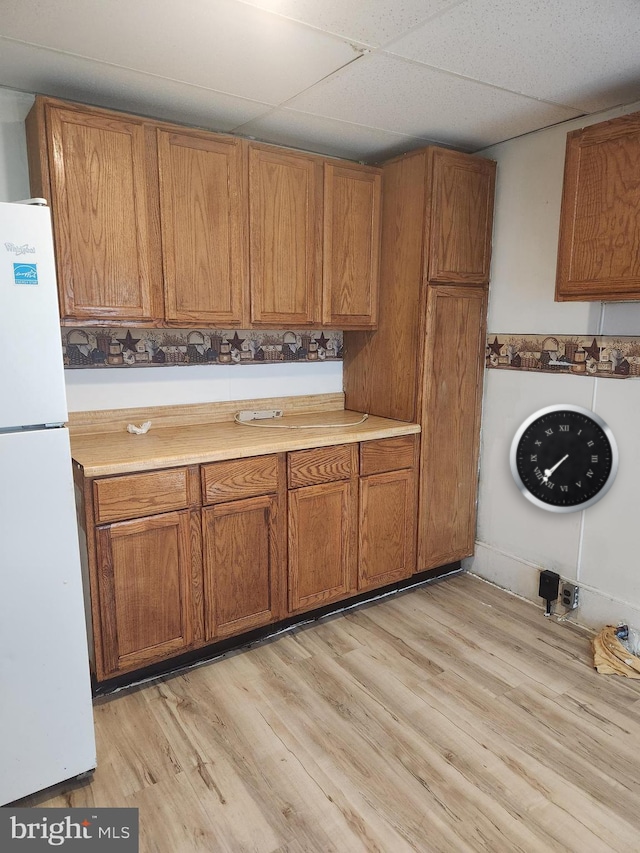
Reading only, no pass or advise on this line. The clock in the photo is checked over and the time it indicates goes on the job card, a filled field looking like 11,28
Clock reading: 7,37
